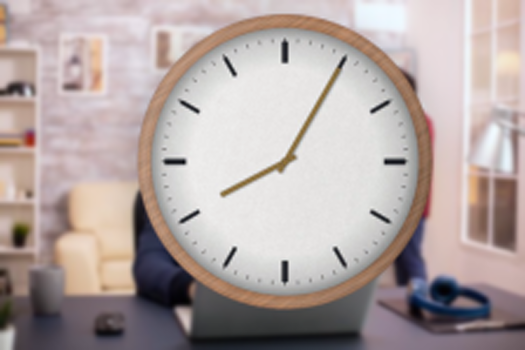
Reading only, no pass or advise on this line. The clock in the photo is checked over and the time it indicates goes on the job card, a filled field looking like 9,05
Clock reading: 8,05
